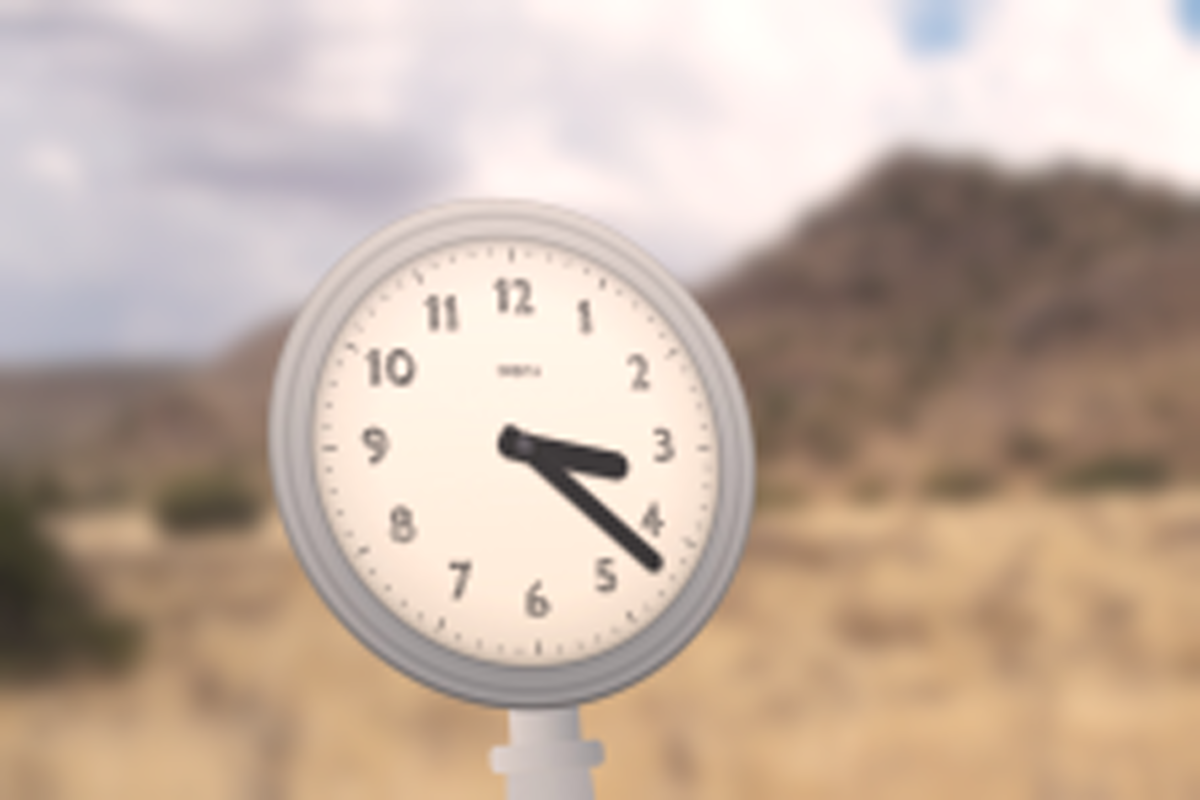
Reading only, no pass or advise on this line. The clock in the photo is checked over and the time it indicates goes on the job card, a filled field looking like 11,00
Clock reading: 3,22
